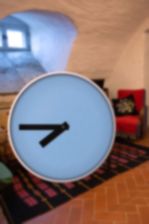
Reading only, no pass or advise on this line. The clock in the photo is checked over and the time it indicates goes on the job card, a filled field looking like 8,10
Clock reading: 7,45
